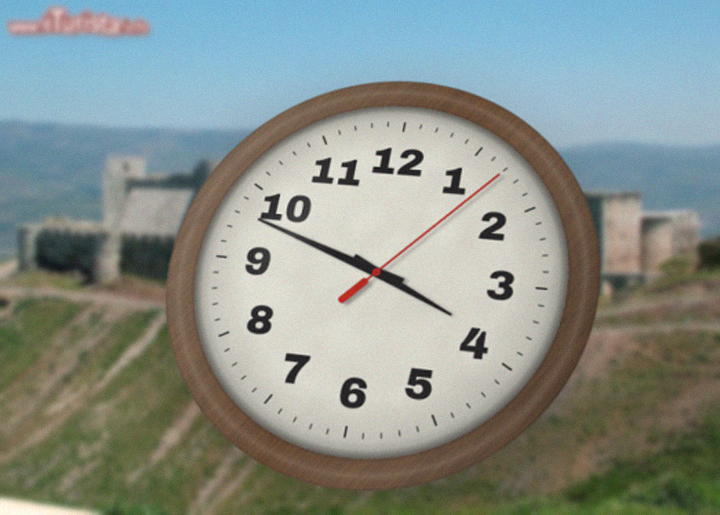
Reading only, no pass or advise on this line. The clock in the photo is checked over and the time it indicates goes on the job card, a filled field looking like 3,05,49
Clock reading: 3,48,07
